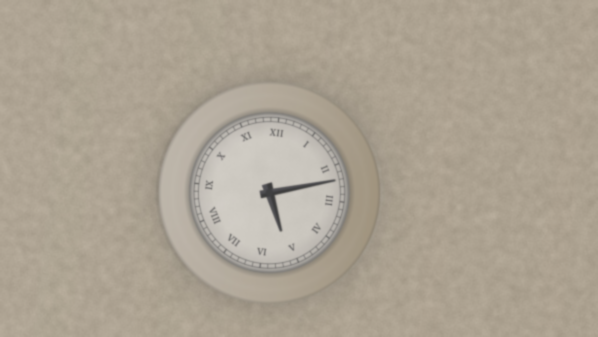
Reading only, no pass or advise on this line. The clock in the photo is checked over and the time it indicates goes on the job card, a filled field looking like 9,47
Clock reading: 5,12
